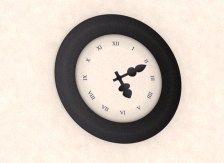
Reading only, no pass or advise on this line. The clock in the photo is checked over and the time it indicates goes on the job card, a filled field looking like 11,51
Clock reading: 5,11
